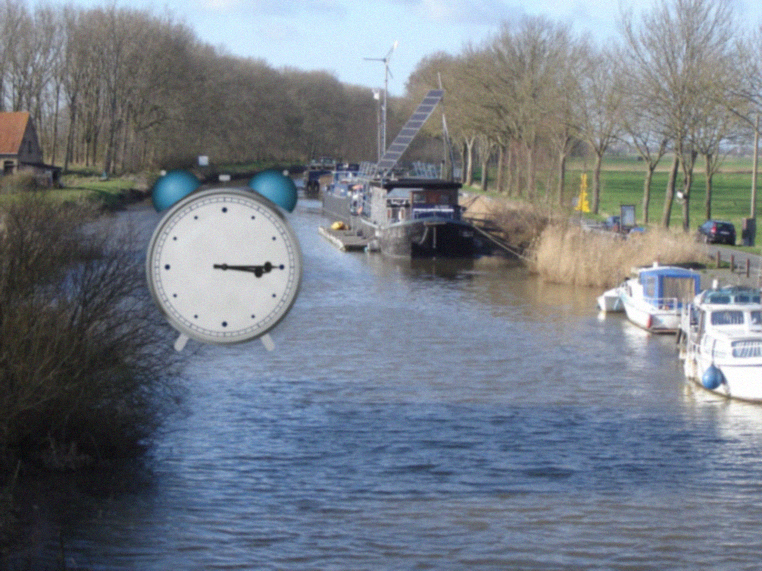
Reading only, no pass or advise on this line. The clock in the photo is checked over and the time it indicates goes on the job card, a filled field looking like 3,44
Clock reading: 3,15
